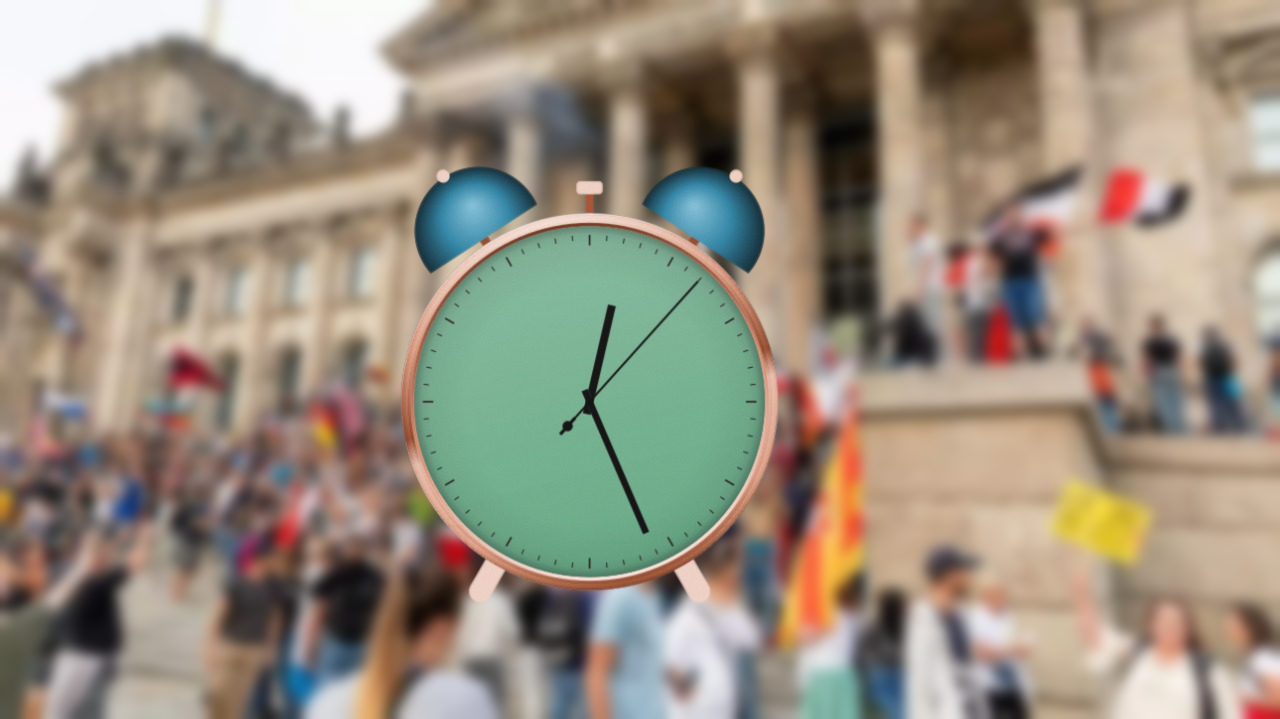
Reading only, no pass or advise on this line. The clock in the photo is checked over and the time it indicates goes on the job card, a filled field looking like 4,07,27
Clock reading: 12,26,07
